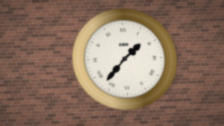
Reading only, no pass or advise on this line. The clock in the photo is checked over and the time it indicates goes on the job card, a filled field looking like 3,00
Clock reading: 1,37
